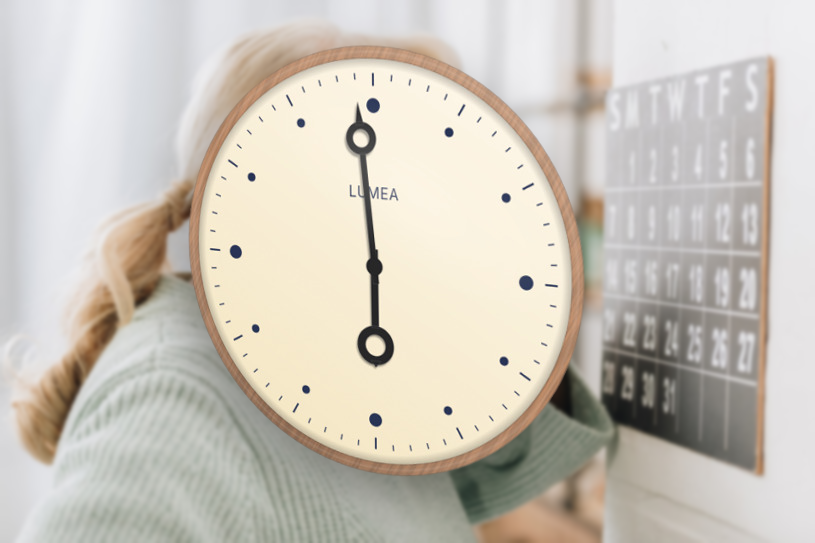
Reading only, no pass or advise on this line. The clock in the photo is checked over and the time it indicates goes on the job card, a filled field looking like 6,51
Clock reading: 5,59
